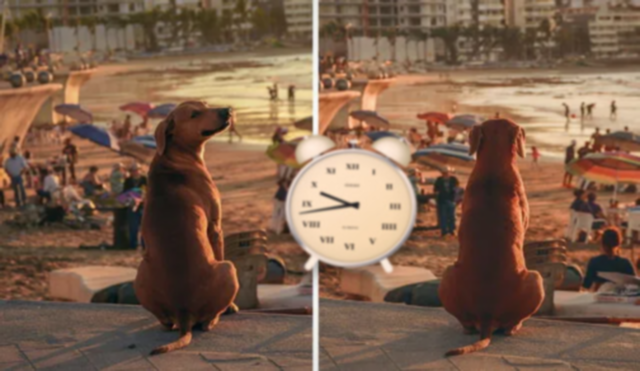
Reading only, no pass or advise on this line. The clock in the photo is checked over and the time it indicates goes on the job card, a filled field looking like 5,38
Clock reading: 9,43
